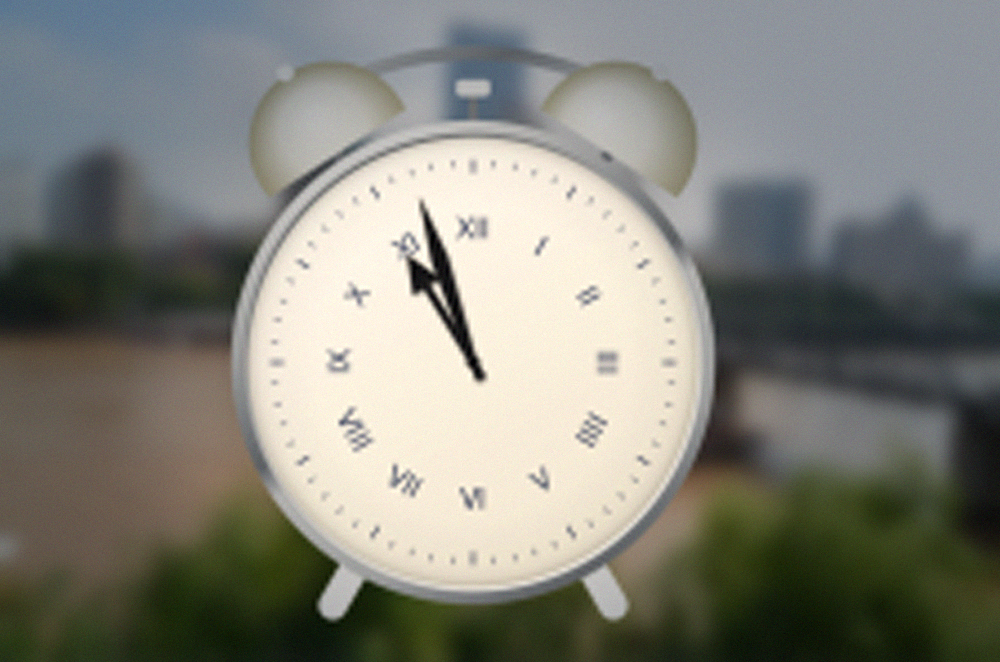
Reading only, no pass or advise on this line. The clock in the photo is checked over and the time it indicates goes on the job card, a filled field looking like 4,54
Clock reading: 10,57
